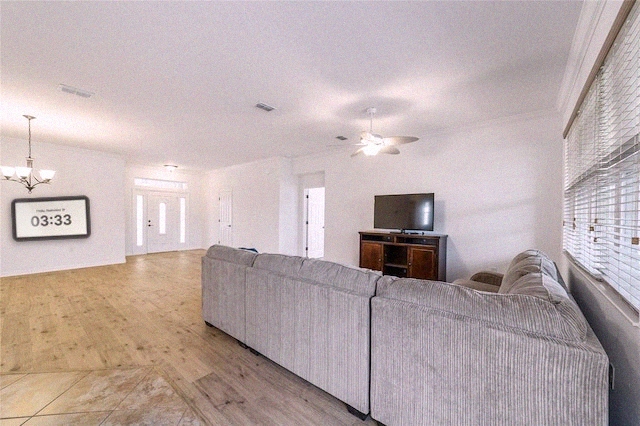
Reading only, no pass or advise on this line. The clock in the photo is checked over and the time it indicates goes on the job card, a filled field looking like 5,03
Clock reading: 3,33
